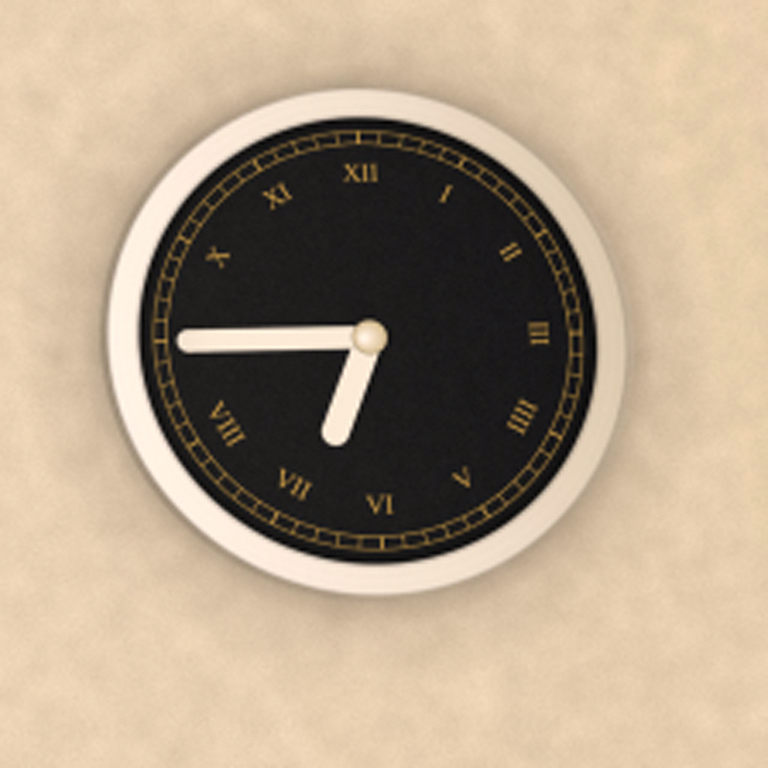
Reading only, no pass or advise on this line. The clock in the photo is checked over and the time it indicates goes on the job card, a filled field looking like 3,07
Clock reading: 6,45
